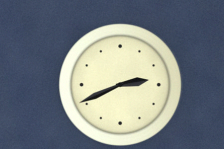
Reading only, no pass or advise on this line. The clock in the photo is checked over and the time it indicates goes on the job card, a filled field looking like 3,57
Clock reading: 2,41
